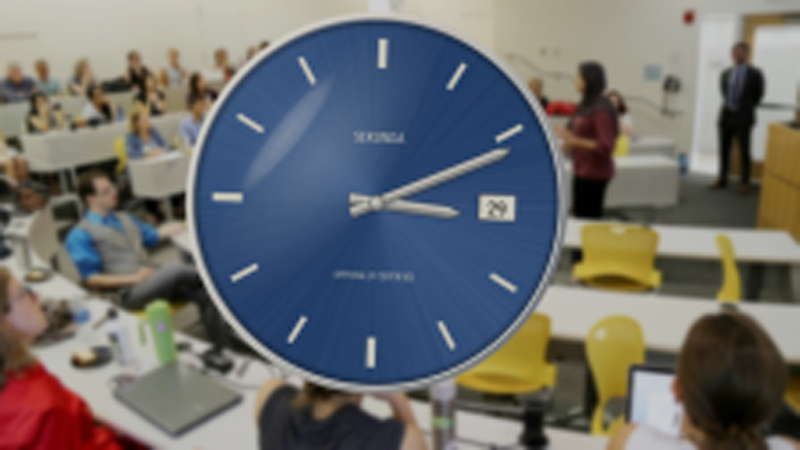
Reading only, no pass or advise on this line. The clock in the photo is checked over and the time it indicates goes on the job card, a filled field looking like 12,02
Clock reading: 3,11
